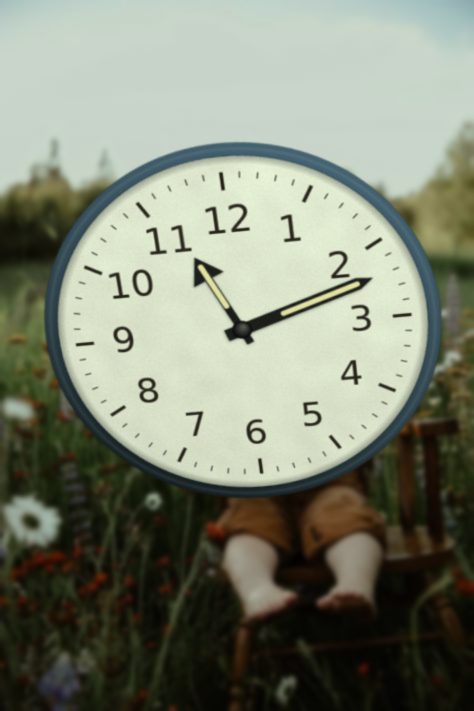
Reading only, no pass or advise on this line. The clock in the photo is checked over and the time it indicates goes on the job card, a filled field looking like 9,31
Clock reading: 11,12
